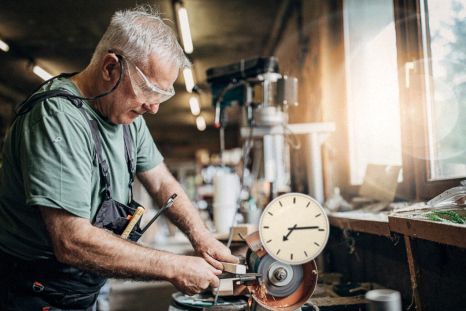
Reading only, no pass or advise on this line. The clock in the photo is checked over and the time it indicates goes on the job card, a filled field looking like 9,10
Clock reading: 7,14
